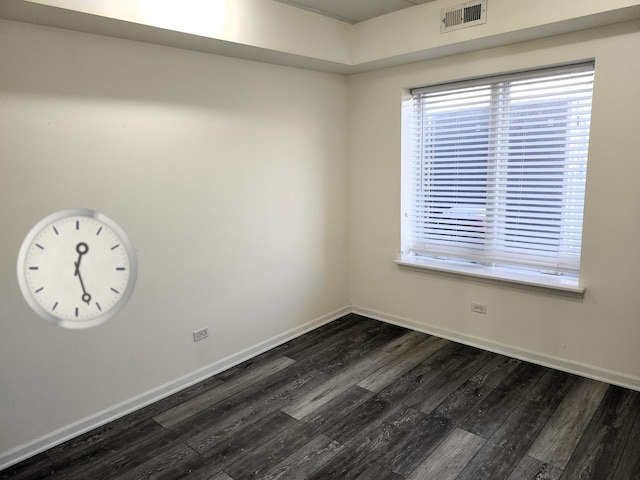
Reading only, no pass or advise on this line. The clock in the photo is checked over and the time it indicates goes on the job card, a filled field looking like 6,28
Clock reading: 12,27
